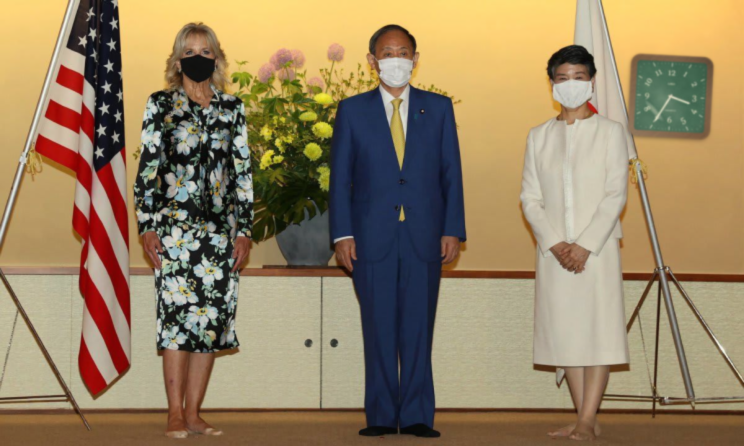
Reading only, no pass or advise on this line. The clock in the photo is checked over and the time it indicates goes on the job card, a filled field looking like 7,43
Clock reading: 3,35
